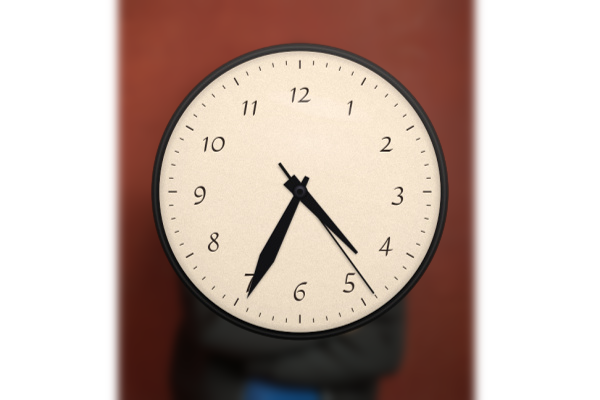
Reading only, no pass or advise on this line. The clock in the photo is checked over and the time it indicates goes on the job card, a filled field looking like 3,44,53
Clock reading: 4,34,24
